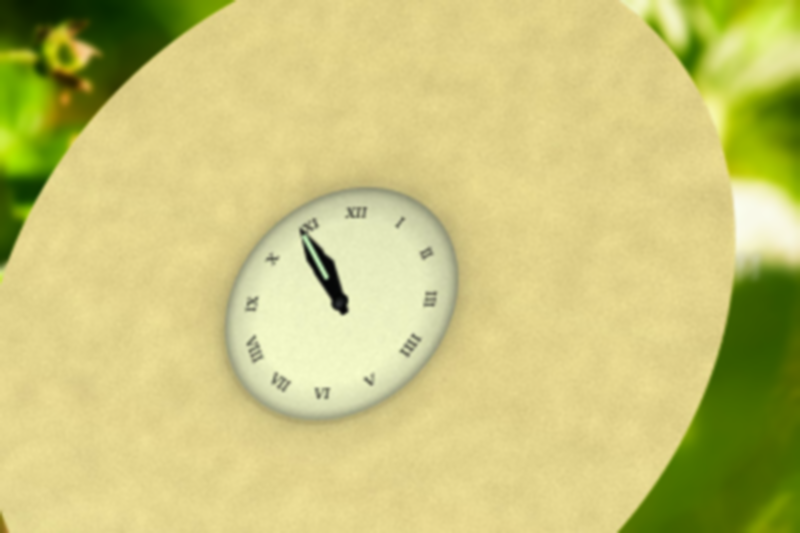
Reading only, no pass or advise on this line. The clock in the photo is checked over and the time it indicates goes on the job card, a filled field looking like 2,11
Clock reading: 10,54
